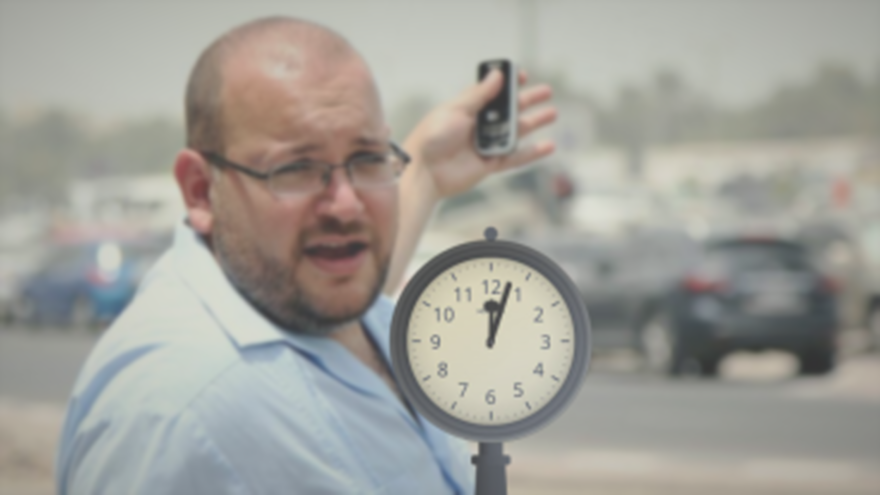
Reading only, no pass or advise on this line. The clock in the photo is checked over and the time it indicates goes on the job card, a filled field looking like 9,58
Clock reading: 12,03
